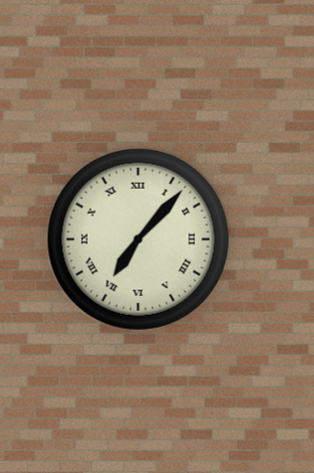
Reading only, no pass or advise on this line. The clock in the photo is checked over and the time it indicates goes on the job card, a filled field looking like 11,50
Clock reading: 7,07
